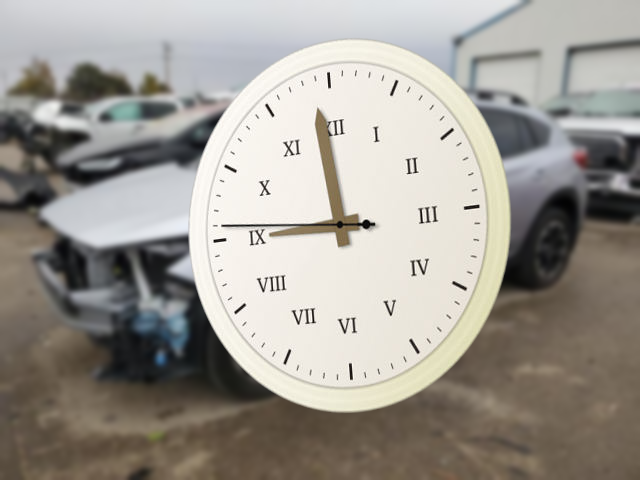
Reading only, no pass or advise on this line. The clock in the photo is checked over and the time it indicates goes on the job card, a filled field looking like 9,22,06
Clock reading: 8,58,46
